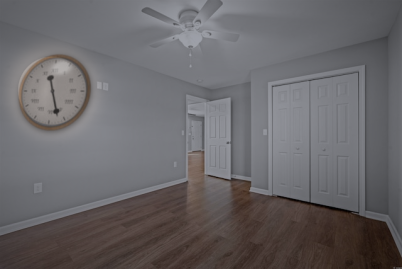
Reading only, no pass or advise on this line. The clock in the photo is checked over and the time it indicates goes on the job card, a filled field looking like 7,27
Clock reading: 11,27
